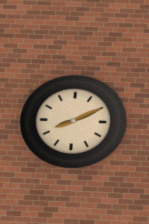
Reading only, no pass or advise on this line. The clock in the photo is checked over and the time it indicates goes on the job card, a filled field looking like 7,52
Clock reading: 8,10
